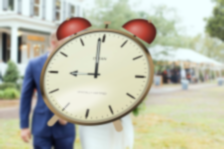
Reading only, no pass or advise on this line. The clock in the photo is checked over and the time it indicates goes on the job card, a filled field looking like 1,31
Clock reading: 8,59
